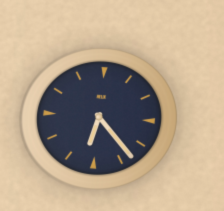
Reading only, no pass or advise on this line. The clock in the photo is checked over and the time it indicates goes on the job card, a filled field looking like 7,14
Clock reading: 6,23
